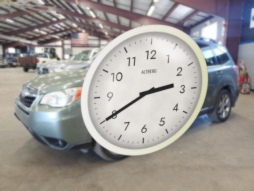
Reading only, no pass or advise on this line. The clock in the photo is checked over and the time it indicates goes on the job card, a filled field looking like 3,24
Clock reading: 2,40
